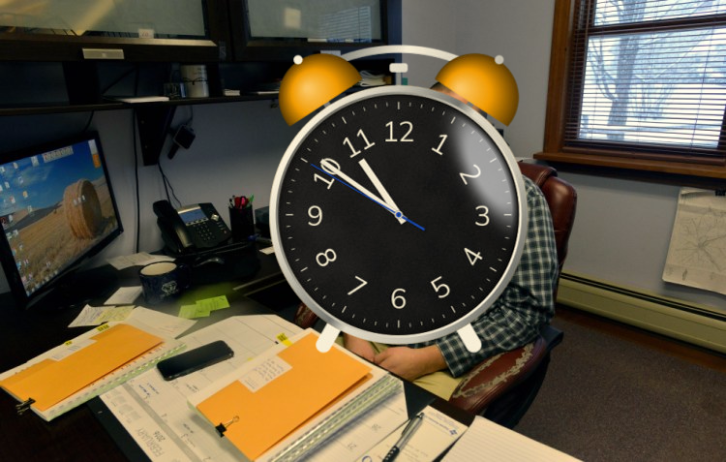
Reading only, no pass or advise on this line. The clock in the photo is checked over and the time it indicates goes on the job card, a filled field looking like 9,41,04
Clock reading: 10,50,50
